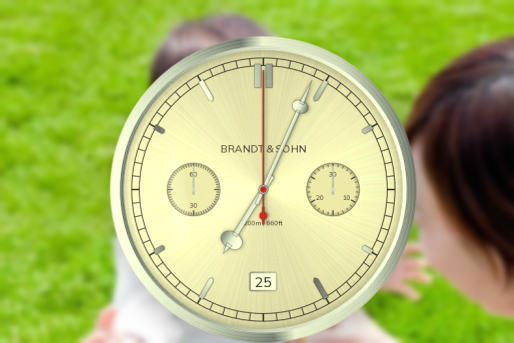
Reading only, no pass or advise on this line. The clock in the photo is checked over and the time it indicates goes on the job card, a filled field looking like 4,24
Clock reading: 7,04
